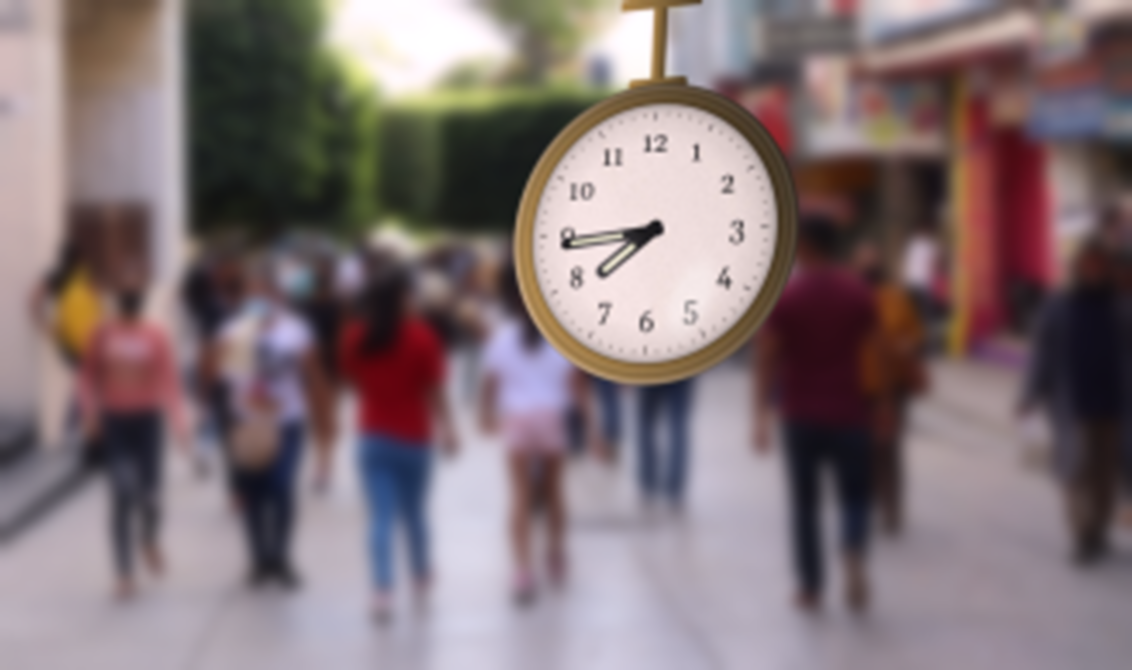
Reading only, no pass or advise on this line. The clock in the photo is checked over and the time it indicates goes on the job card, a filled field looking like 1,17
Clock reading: 7,44
